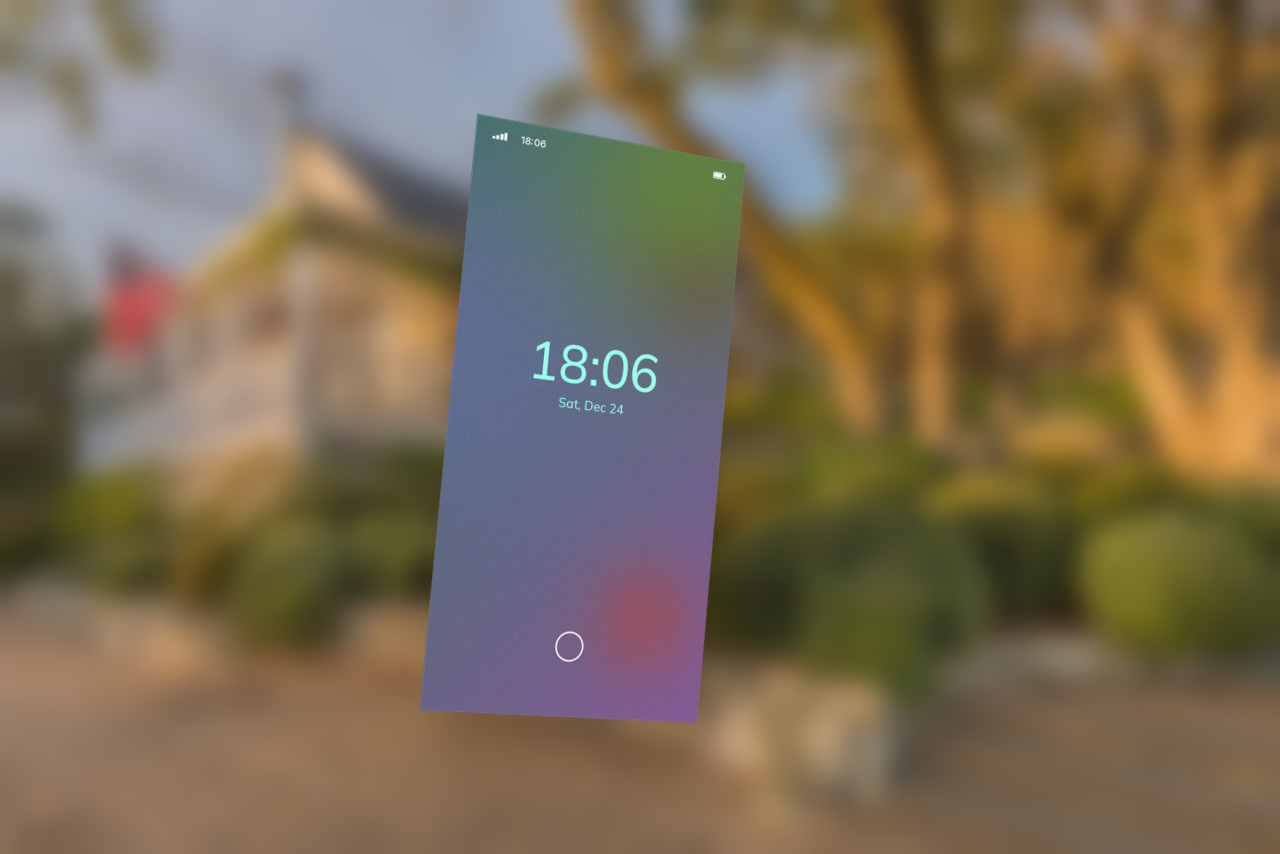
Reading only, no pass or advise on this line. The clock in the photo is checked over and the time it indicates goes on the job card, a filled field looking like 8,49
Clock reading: 18,06
